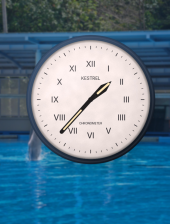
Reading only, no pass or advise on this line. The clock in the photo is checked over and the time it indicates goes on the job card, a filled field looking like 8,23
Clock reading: 1,37
